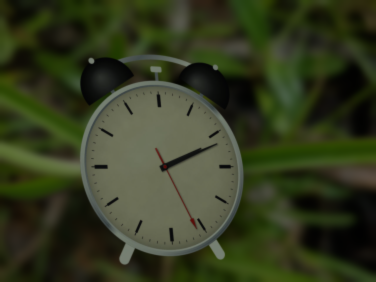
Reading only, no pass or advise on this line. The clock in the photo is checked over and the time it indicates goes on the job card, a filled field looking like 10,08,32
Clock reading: 2,11,26
